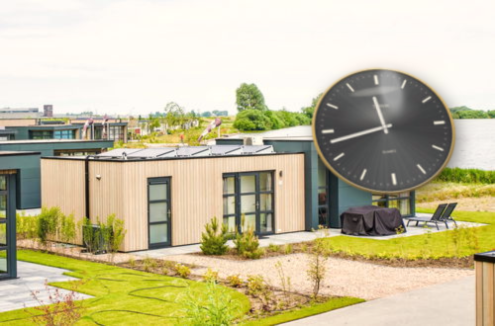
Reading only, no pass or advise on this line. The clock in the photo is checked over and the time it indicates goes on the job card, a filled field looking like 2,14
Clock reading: 11,43
